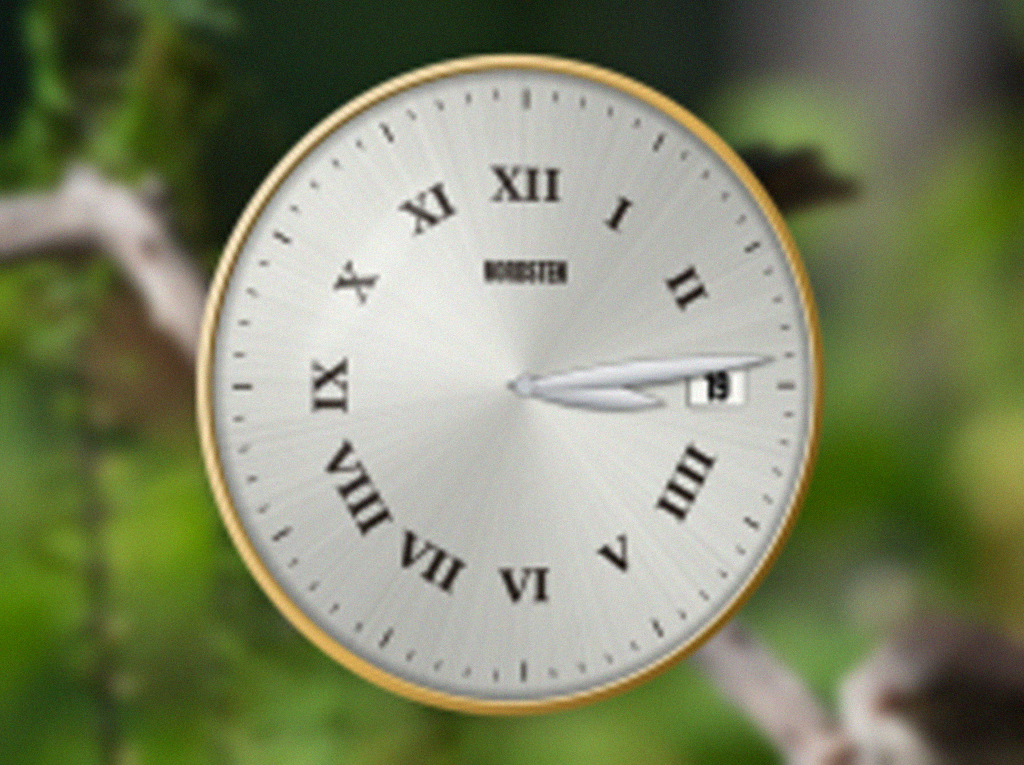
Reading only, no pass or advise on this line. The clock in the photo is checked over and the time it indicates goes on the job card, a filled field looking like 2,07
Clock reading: 3,14
